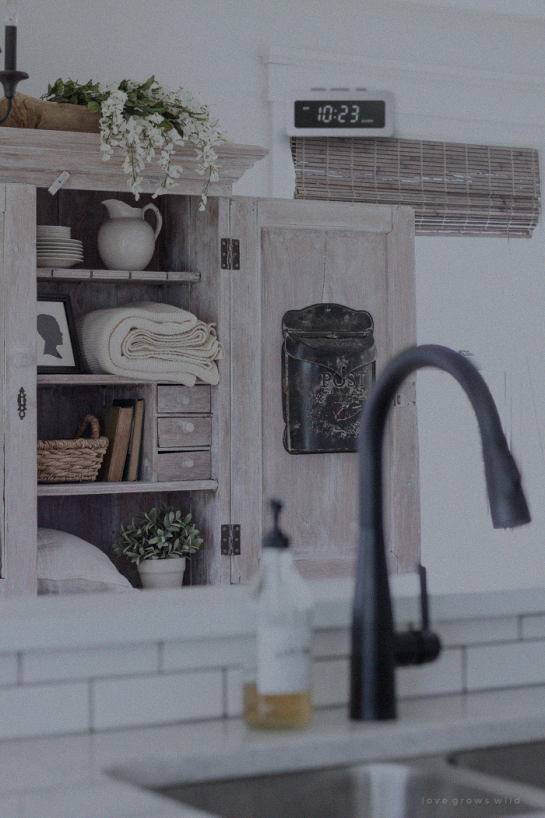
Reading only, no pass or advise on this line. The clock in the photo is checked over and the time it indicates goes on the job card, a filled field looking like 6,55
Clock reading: 10,23
